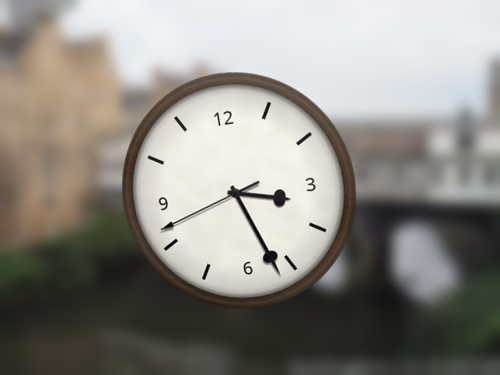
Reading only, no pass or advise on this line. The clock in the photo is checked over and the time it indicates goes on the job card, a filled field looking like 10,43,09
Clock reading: 3,26,42
